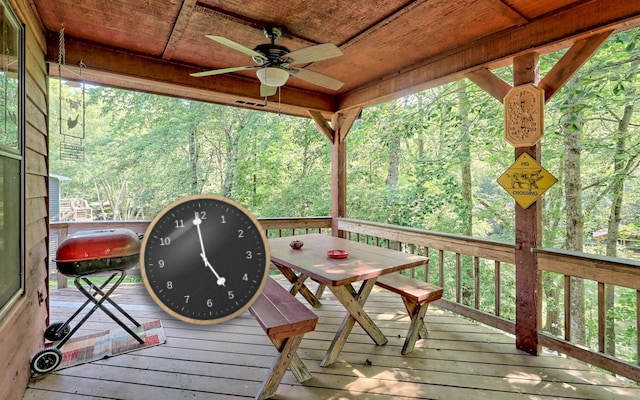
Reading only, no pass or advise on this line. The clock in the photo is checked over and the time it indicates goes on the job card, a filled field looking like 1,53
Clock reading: 4,59
